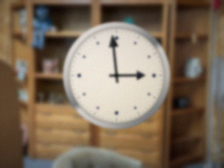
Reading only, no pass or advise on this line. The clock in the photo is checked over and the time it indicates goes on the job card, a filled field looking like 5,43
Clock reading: 2,59
